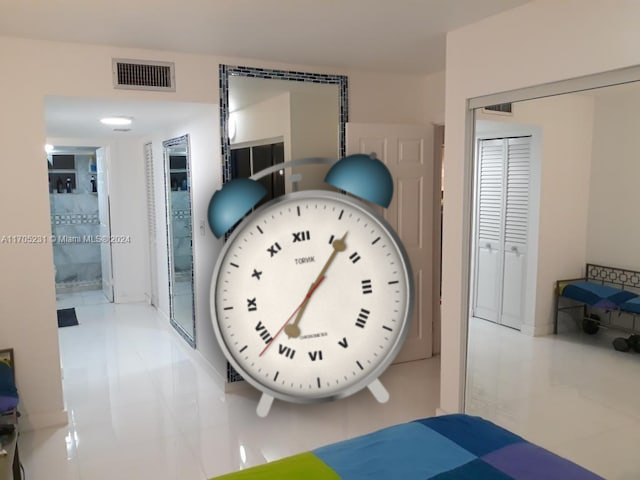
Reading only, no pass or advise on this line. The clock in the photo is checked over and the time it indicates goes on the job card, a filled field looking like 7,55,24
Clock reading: 7,06,38
